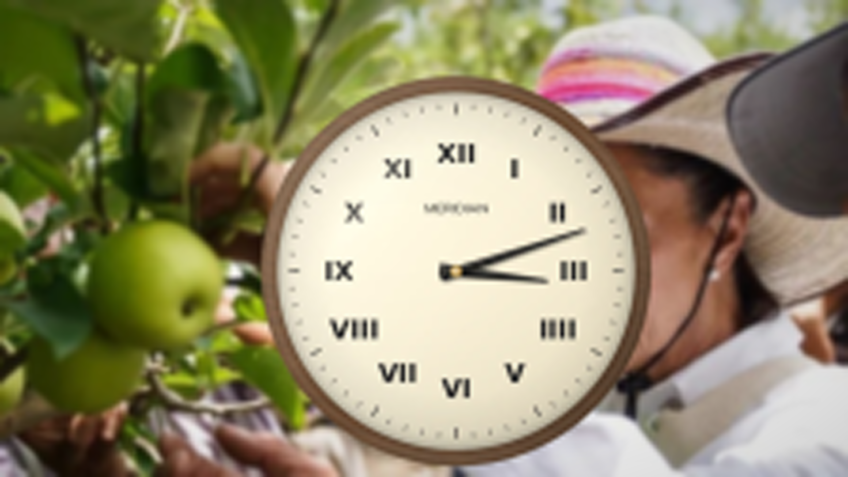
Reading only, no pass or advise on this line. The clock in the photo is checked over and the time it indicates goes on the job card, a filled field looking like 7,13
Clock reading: 3,12
